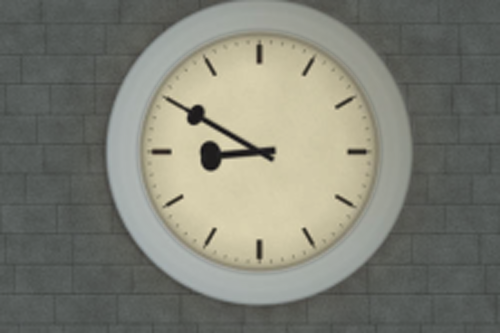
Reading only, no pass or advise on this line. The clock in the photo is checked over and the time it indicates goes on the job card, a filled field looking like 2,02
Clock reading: 8,50
